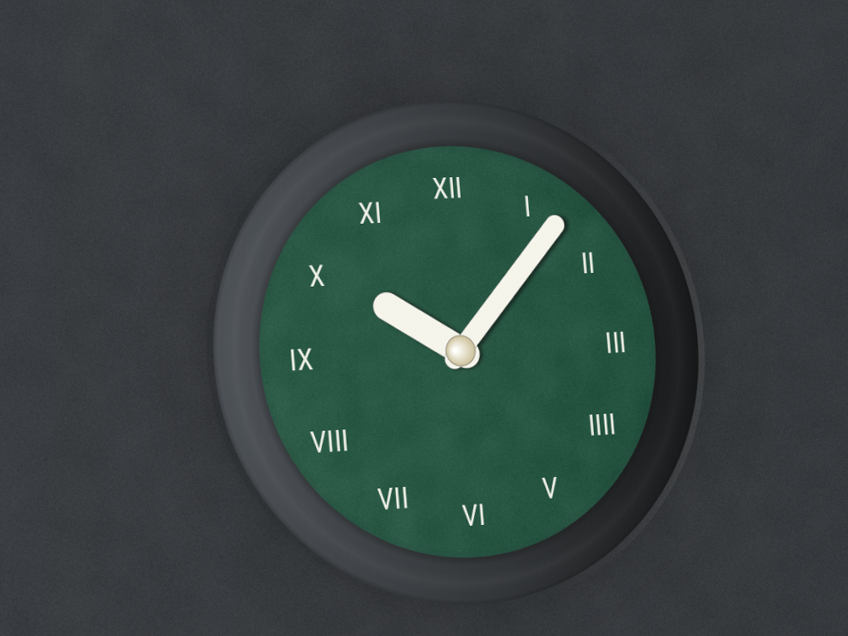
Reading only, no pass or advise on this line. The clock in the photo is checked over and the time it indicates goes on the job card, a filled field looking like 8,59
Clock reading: 10,07
